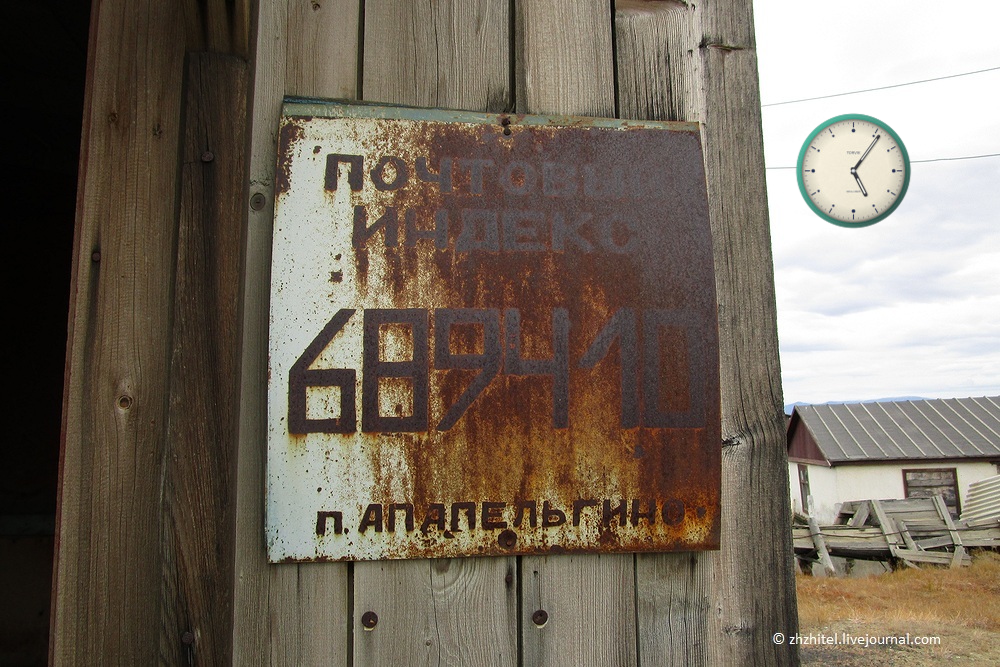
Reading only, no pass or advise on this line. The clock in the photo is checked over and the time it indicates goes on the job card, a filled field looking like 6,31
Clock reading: 5,06
